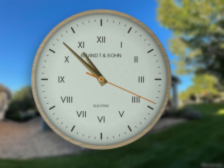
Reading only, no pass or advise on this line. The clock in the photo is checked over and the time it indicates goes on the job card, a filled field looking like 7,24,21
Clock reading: 10,52,19
